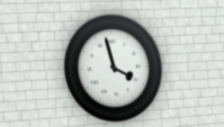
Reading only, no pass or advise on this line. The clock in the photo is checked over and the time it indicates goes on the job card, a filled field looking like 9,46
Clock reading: 3,58
